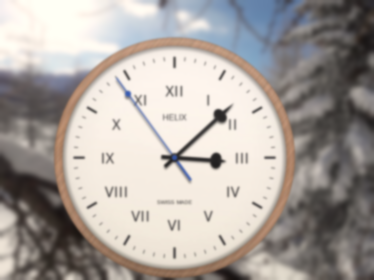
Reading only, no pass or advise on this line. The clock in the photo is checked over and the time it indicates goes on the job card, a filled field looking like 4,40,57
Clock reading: 3,07,54
